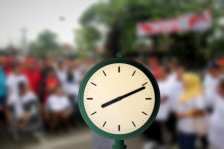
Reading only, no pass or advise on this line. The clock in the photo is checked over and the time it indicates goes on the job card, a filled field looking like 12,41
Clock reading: 8,11
